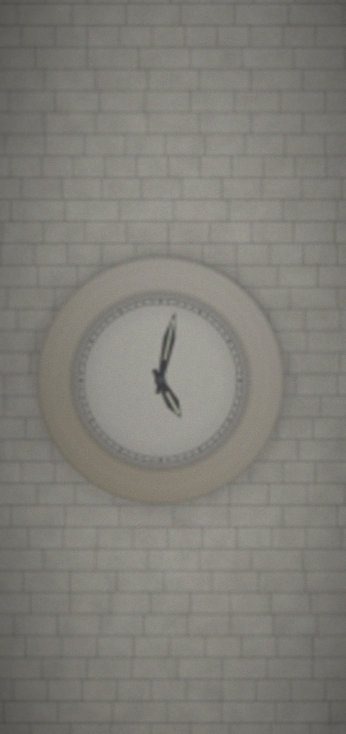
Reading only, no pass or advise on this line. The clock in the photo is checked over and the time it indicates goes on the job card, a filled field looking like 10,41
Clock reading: 5,02
